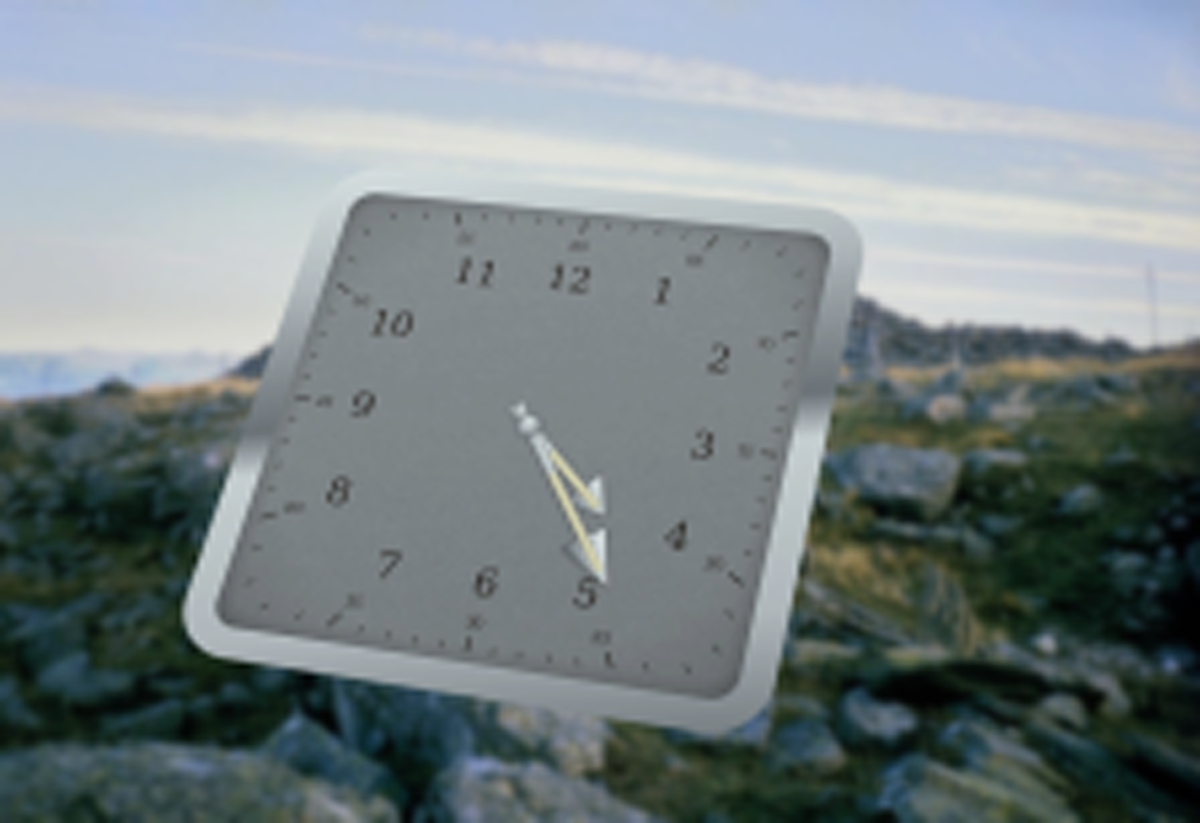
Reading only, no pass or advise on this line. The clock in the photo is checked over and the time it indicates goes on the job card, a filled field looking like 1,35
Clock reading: 4,24
